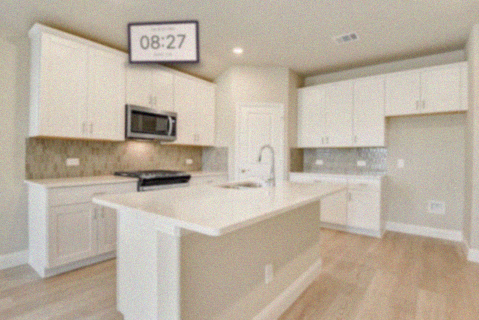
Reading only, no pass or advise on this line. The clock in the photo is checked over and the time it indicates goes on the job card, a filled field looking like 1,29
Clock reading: 8,27
